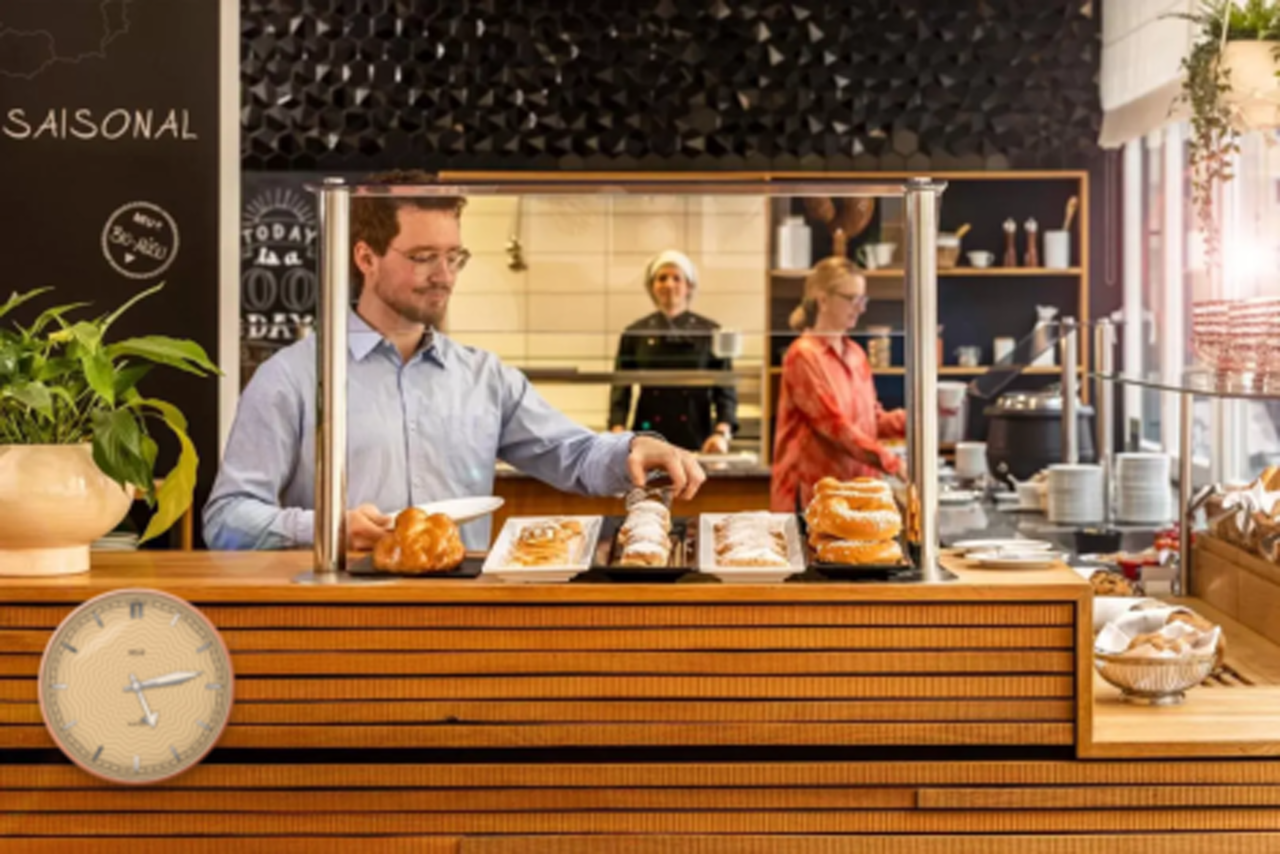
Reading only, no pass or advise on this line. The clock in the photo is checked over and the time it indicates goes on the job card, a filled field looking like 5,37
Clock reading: 5,13
